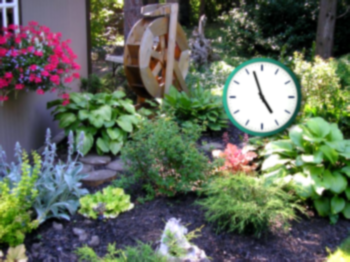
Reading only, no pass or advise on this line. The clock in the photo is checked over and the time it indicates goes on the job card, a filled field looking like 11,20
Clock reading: 4,57
